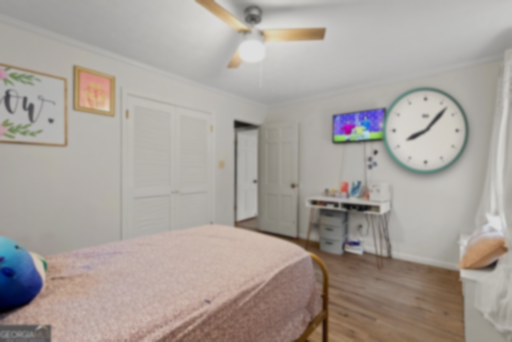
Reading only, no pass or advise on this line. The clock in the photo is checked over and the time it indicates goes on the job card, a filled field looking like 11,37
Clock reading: 8,07
